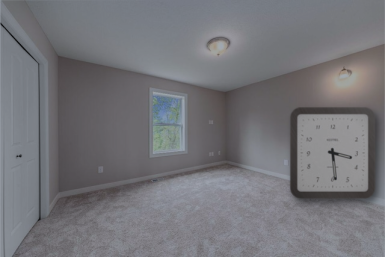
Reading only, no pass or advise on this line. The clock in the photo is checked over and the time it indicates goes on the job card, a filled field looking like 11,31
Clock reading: 3,29
